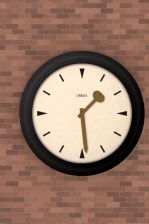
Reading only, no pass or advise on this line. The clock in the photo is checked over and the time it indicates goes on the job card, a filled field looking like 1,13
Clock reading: 1,29
